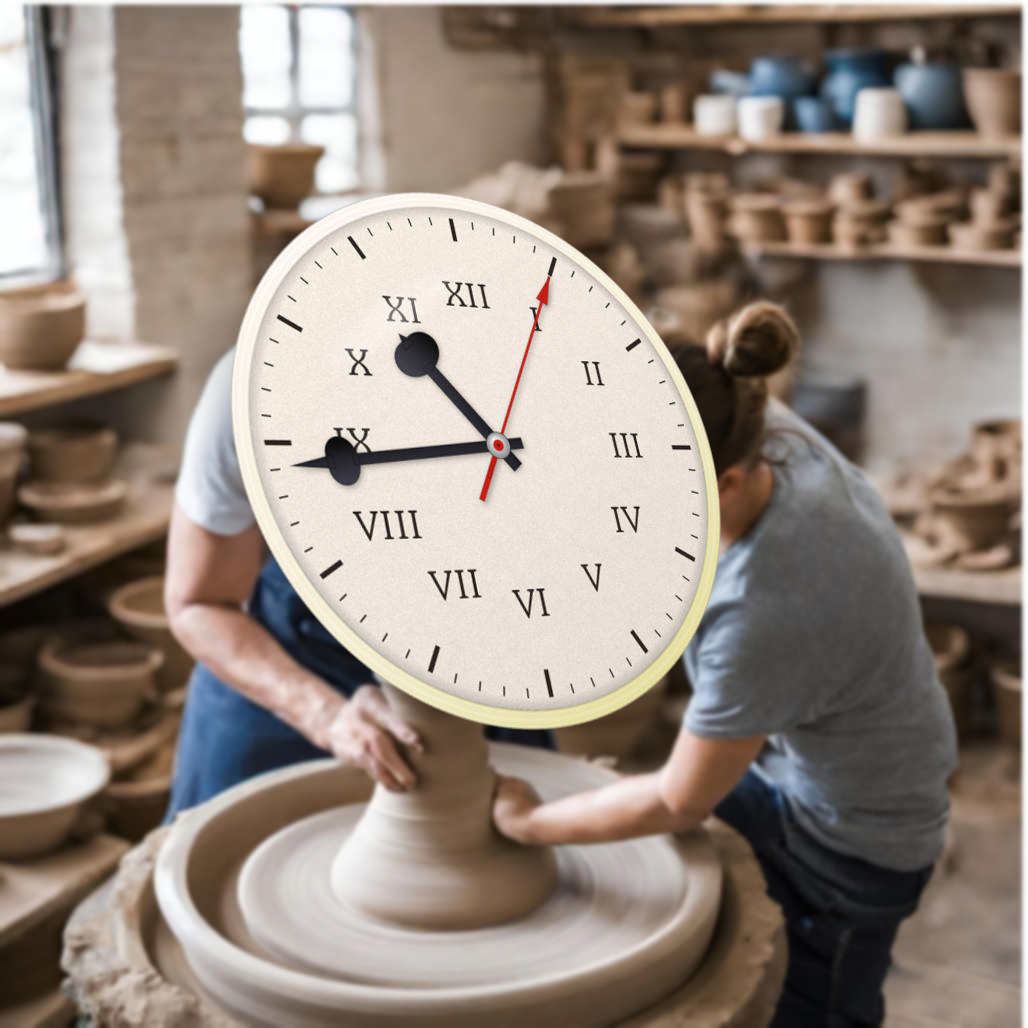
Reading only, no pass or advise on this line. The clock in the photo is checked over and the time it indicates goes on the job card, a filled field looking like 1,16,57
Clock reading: 10,44,05
